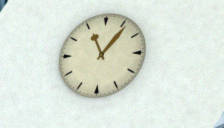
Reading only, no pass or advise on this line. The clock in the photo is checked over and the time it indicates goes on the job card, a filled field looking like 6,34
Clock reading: 11,06
